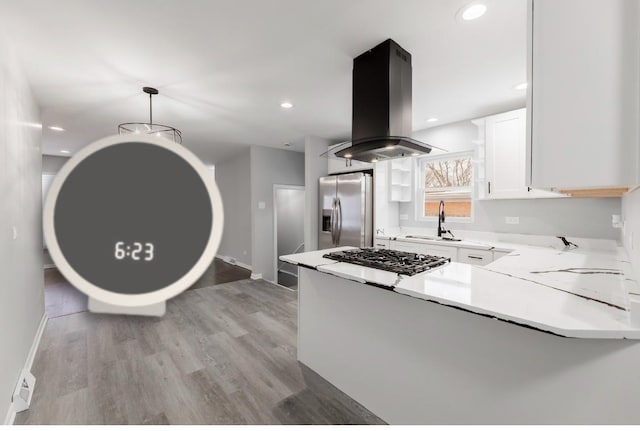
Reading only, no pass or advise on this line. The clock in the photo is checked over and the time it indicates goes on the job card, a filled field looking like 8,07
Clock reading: 6,23
